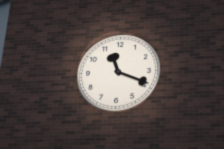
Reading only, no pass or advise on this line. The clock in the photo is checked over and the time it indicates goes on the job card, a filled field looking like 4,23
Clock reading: 11,19
